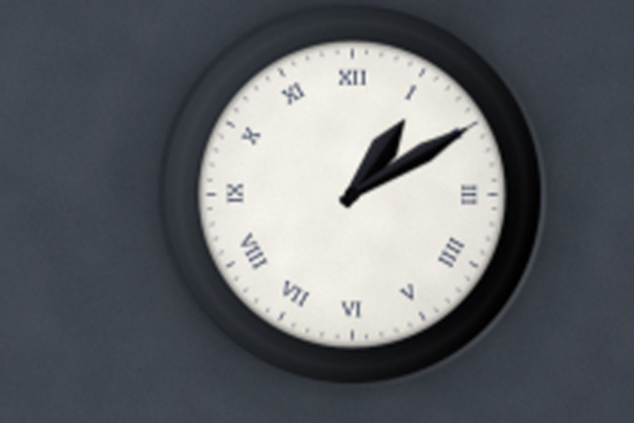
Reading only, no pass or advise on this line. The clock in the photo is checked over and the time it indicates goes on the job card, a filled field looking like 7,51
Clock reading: 1,10
